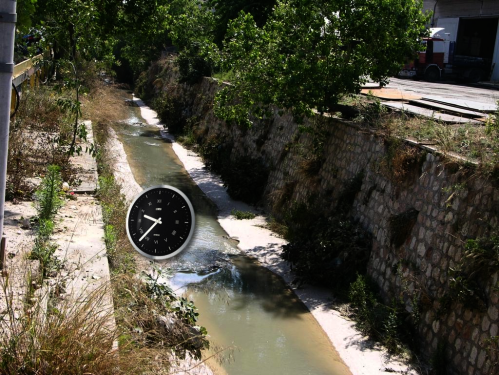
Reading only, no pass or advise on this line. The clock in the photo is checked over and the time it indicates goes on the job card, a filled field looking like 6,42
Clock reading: 9,37
